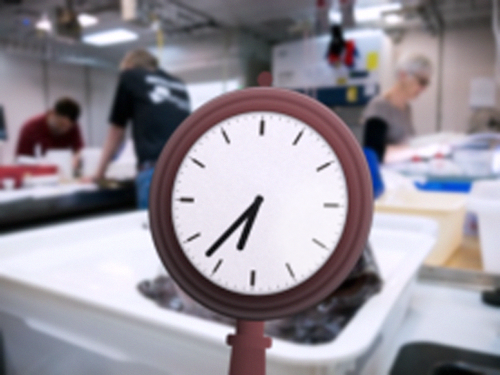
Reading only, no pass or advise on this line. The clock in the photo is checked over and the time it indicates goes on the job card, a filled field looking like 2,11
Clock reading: 6,37
